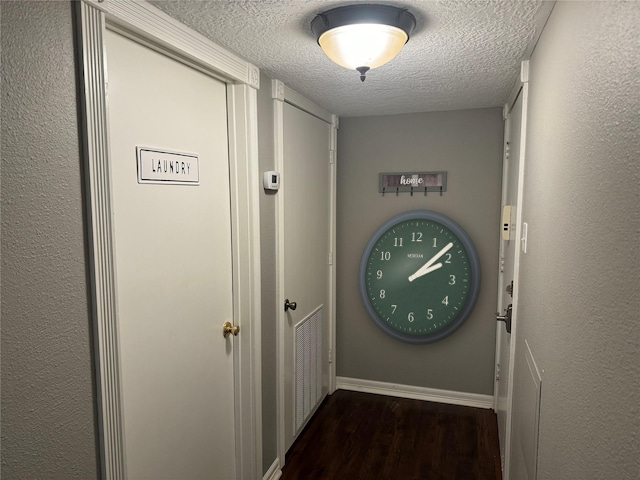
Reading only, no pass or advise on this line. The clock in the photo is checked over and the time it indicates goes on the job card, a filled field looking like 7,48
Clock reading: 2,08
